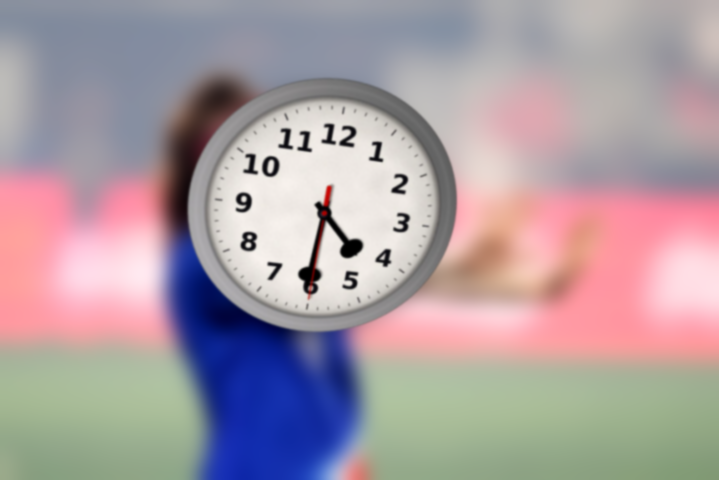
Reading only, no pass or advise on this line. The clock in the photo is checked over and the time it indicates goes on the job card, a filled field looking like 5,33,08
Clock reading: 4,30,30
